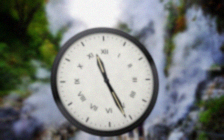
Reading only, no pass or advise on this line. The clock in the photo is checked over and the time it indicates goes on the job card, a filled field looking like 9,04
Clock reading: 11,26
